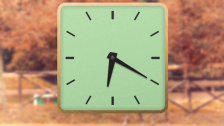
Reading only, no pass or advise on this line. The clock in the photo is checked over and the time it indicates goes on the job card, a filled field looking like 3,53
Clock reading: 6,20
